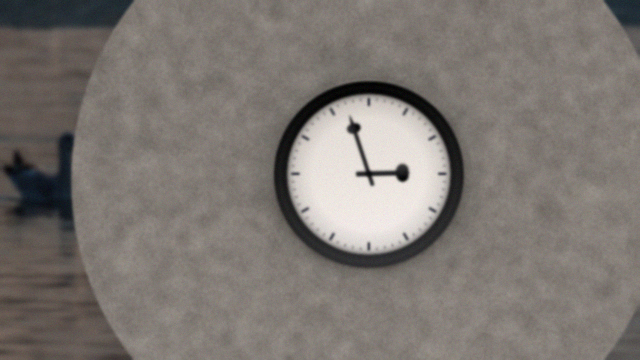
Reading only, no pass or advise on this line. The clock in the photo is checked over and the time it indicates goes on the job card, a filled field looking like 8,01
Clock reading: 2,57
